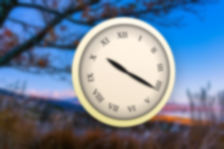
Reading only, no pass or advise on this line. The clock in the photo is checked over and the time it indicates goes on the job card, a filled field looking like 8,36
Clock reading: 10,21
